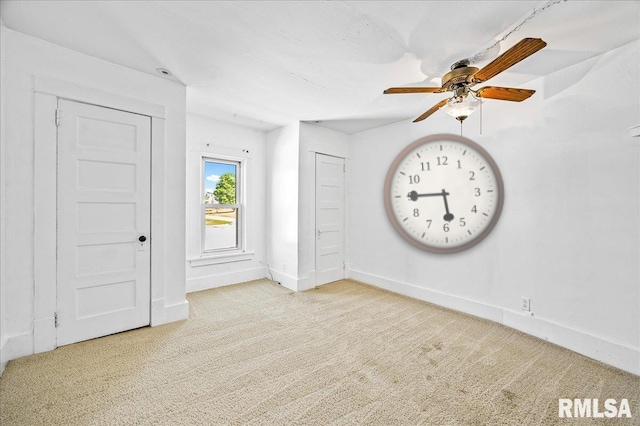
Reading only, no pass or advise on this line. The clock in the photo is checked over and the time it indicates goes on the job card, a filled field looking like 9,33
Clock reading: 5,45
